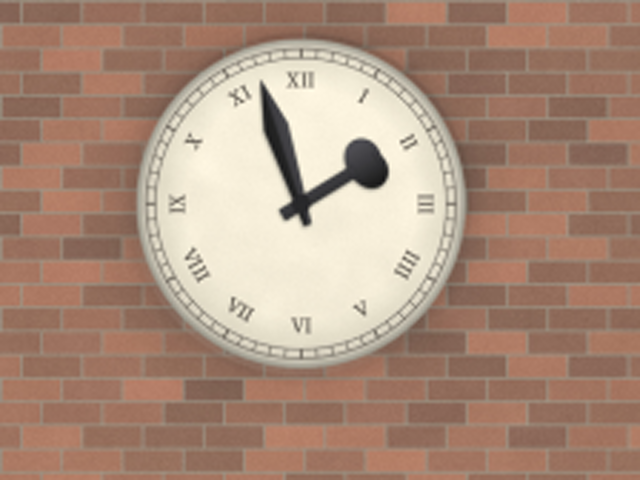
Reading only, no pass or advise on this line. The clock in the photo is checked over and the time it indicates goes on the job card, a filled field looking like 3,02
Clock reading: 1,57
